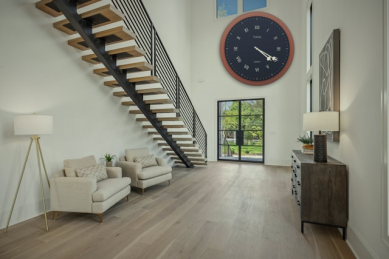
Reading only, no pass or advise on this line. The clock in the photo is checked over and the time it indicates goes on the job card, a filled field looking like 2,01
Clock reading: 4,20
